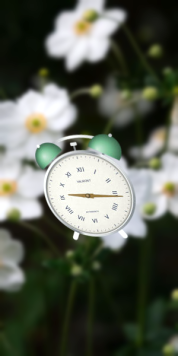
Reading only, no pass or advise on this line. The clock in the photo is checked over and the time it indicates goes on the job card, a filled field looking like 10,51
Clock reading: 9,16
